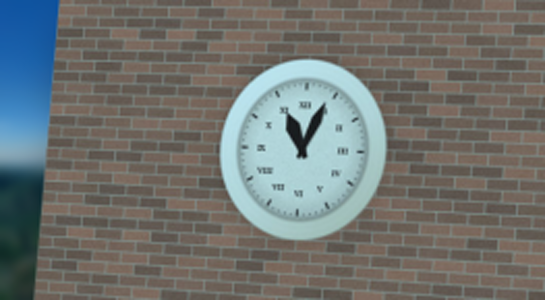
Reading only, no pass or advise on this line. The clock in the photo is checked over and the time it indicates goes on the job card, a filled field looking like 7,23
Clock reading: 11,04
